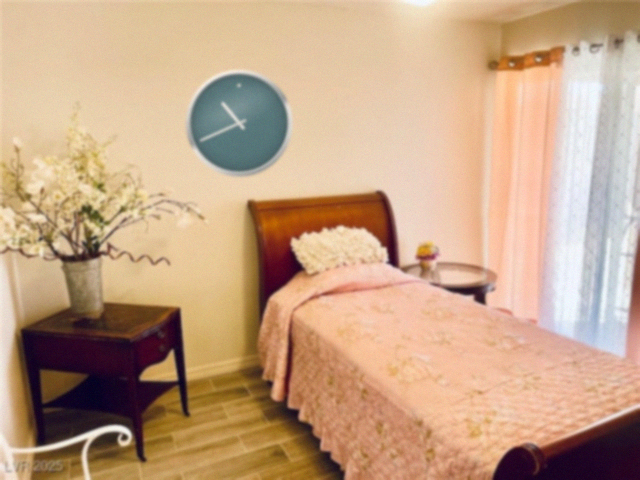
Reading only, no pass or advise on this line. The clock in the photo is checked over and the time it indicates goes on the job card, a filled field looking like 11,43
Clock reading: 10,41
